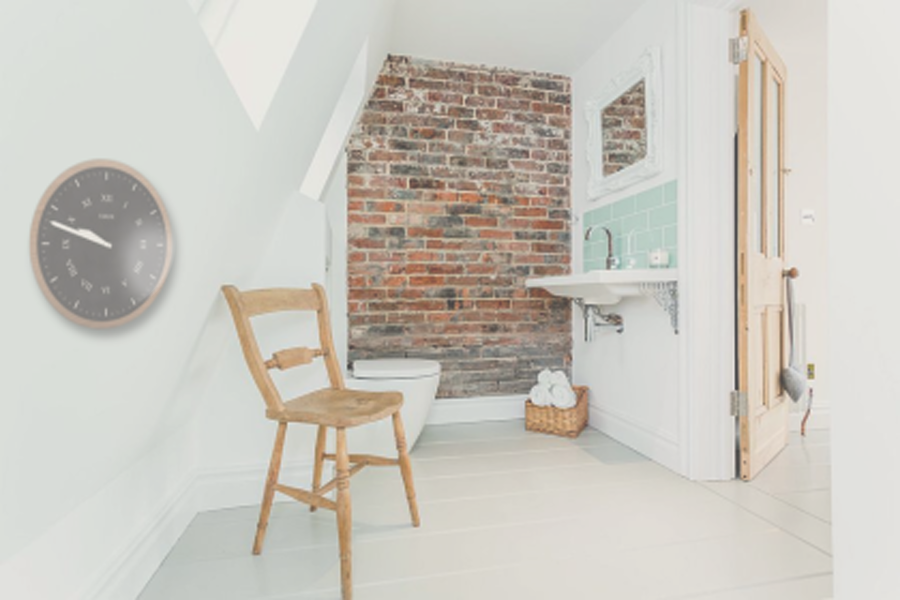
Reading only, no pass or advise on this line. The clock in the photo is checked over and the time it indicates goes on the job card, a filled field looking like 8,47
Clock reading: 9,48
